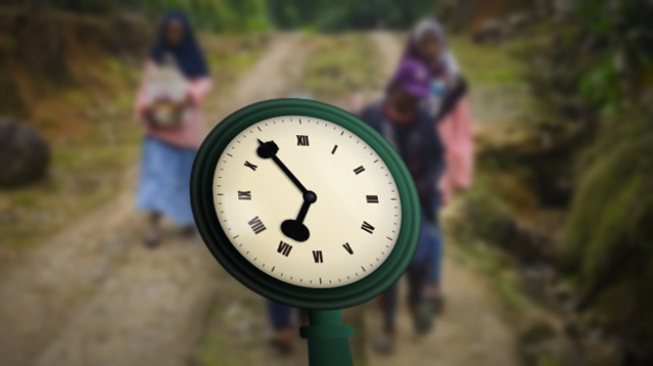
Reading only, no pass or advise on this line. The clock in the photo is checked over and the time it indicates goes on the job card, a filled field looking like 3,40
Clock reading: 6,54
